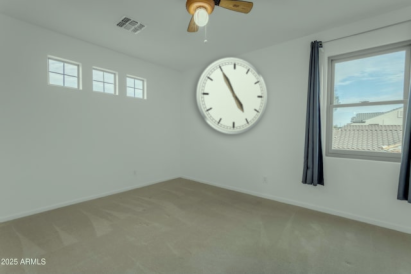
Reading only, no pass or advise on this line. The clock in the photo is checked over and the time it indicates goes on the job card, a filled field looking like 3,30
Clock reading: 4,55
